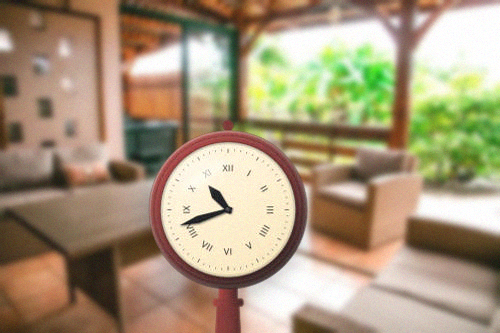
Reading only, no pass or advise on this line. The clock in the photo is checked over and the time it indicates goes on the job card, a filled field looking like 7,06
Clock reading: 10,42
